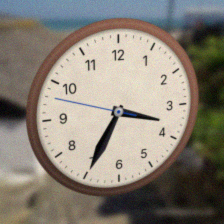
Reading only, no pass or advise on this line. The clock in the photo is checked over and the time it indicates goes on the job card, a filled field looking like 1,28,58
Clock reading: 3,34,48
